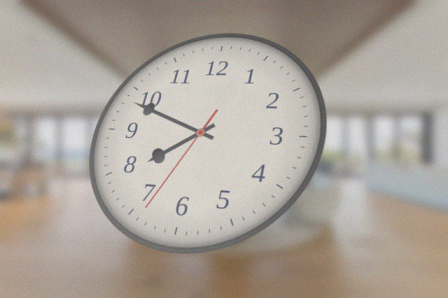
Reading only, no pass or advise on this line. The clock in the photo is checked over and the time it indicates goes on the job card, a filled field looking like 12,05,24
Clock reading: 7,48,34
